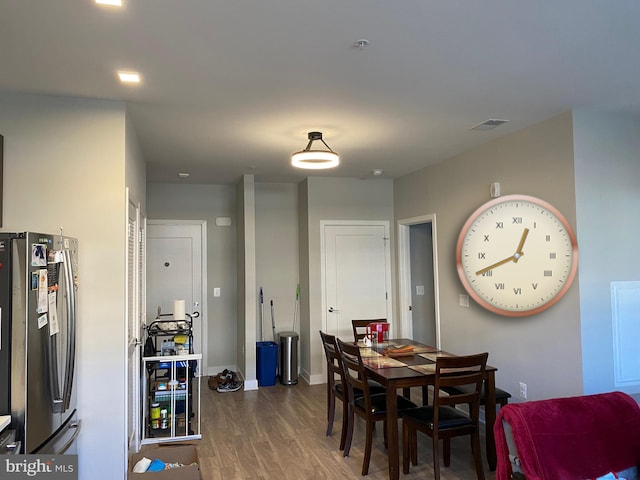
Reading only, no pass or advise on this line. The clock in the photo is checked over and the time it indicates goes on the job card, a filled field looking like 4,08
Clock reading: 12,41
